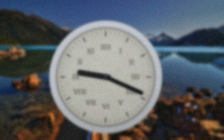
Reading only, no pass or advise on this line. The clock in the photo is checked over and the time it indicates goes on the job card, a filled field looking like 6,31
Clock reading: 9,19
